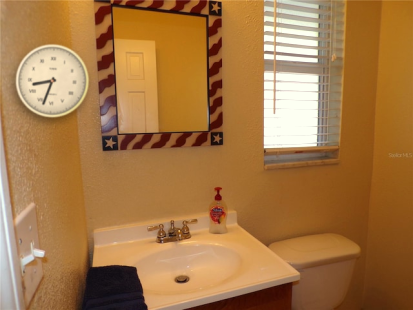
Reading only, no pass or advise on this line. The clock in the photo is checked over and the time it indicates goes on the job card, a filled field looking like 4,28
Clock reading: 8,33
